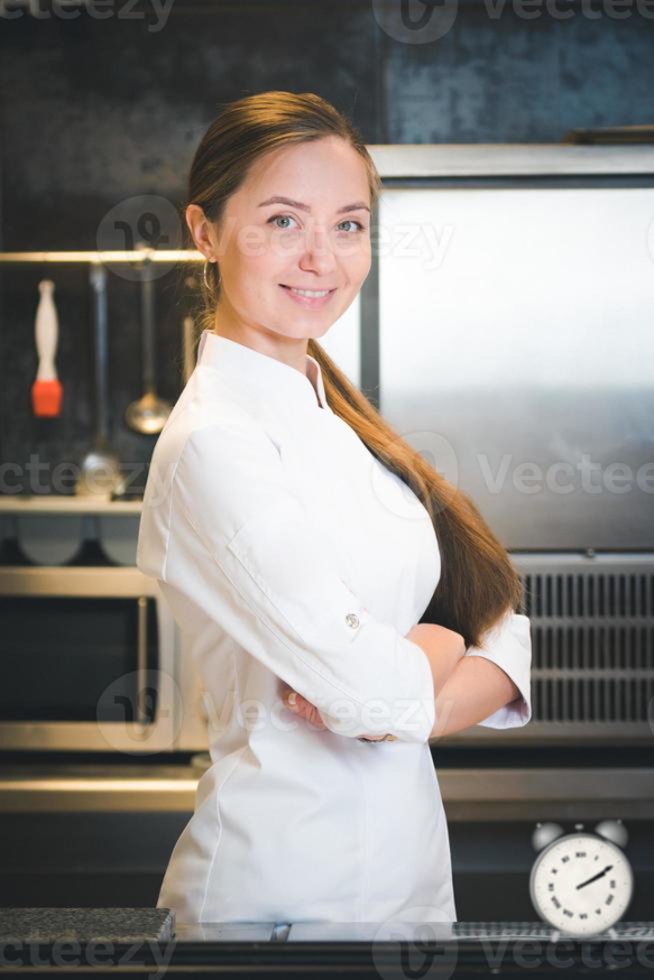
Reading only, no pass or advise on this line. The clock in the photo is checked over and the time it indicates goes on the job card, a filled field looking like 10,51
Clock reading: 2,10
